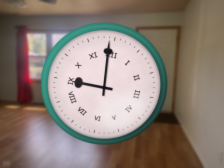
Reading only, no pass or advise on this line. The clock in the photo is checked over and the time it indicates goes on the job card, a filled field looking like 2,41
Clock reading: 8,59
